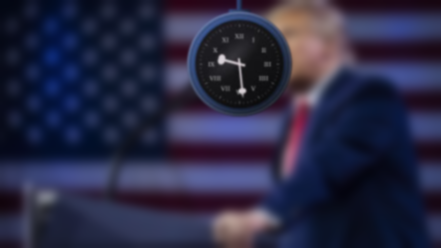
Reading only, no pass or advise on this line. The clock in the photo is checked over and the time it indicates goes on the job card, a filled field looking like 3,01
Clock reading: 9,29
